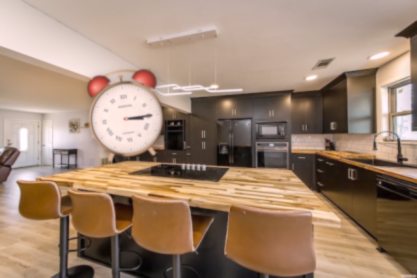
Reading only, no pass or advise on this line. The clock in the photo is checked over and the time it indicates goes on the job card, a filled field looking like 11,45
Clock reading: 3,15
